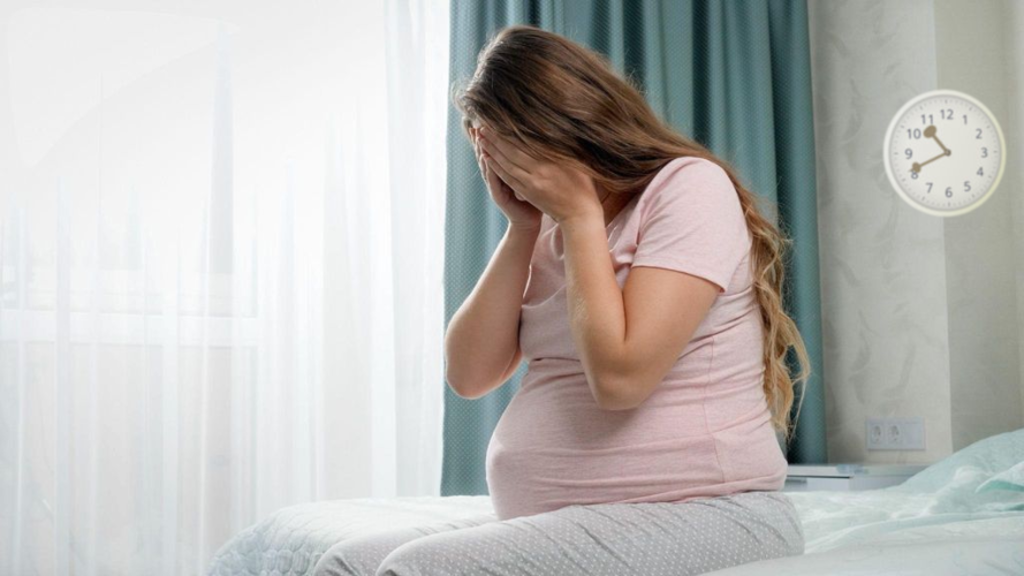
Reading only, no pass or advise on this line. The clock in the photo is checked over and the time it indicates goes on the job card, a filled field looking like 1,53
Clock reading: 10,41
